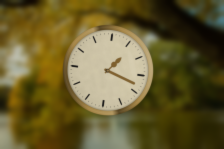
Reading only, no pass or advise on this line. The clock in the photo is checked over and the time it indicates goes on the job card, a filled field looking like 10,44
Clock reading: 1,18
